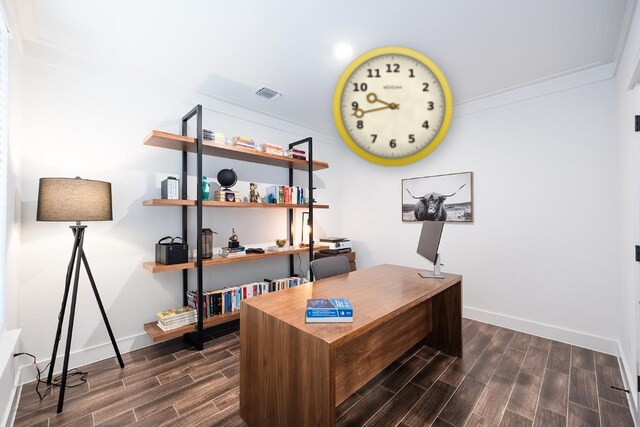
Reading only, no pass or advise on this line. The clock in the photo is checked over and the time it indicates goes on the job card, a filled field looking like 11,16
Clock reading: 9,43
